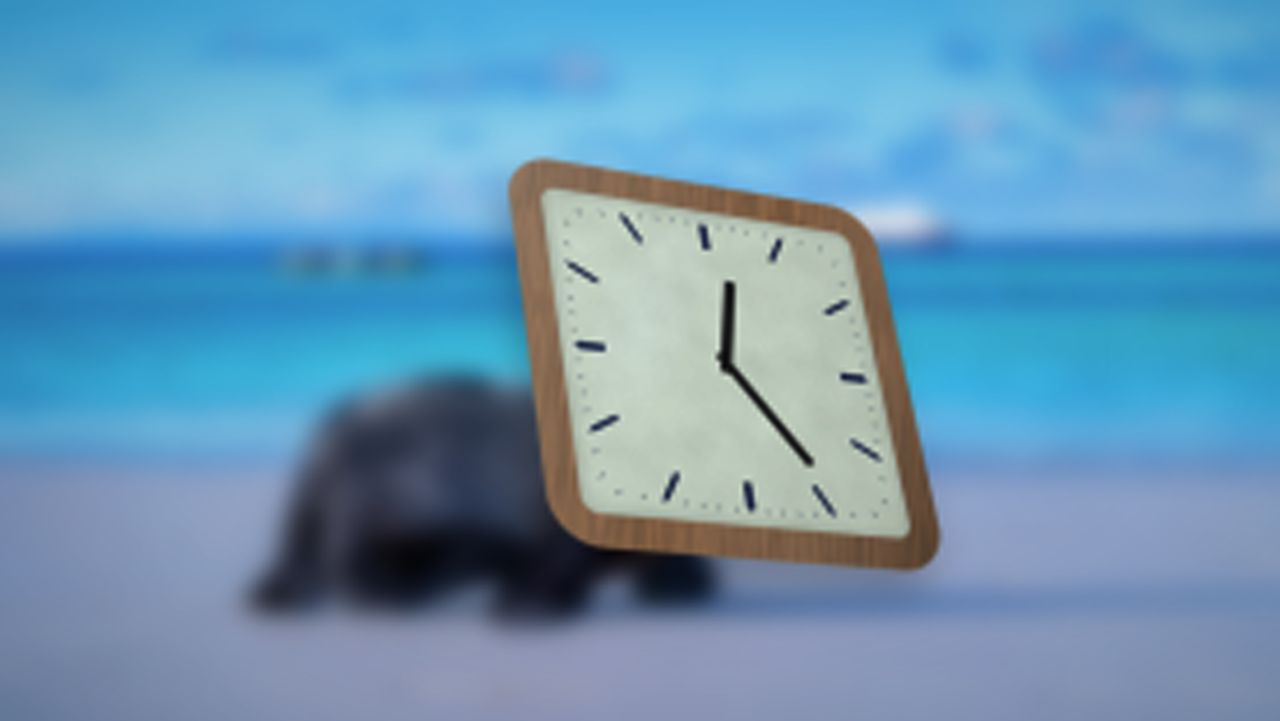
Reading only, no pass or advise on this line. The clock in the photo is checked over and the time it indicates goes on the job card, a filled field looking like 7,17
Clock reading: 12,24
